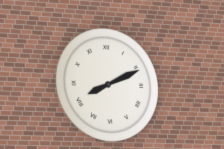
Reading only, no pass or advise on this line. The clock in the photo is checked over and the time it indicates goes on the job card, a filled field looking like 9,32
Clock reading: 8,11
